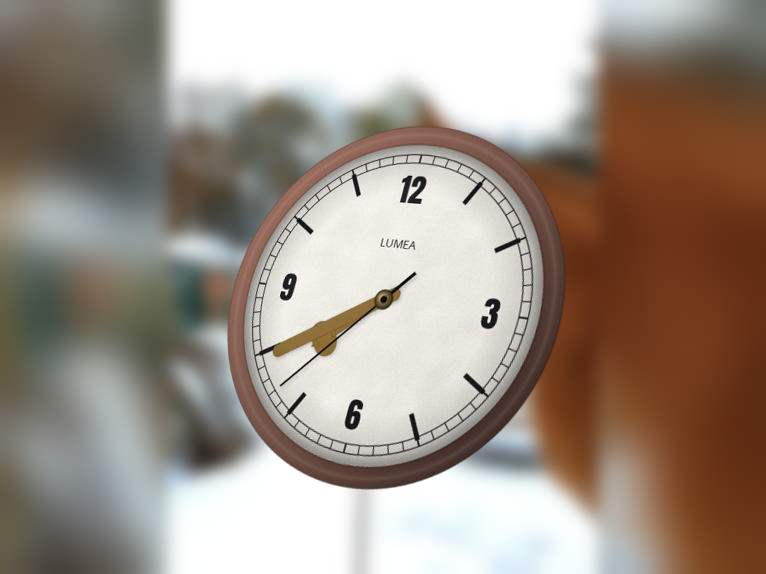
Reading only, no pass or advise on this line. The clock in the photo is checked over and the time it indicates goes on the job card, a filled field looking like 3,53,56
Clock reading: 7,39,37
